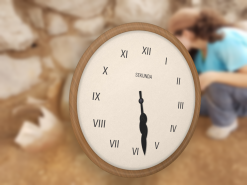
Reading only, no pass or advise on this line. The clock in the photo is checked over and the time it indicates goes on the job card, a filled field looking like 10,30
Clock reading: 5,28
